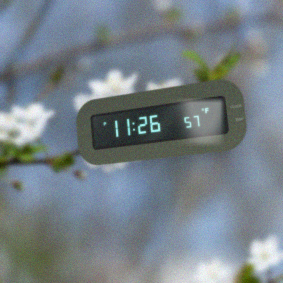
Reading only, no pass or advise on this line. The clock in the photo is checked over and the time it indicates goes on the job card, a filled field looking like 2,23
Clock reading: 11,26
